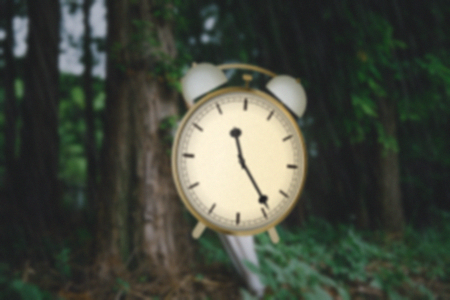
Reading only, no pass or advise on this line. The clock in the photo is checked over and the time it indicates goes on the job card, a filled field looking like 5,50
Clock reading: 11,24
